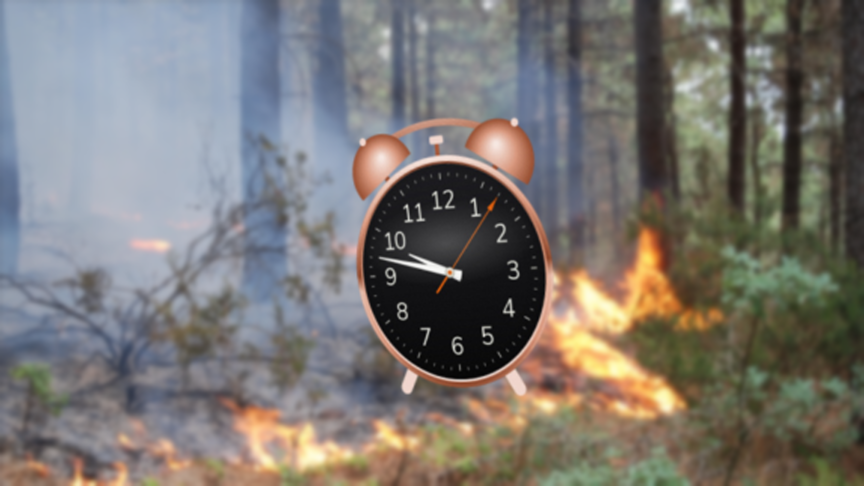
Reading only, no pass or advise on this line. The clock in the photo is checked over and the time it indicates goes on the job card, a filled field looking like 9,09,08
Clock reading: 9,47,07
